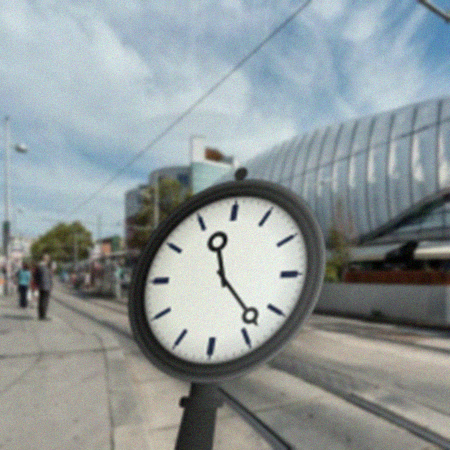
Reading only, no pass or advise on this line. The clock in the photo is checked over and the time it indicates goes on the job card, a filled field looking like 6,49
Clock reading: 11,23
